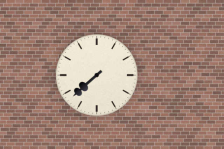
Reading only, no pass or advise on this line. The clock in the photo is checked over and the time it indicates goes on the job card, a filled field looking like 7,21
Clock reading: 7,38
